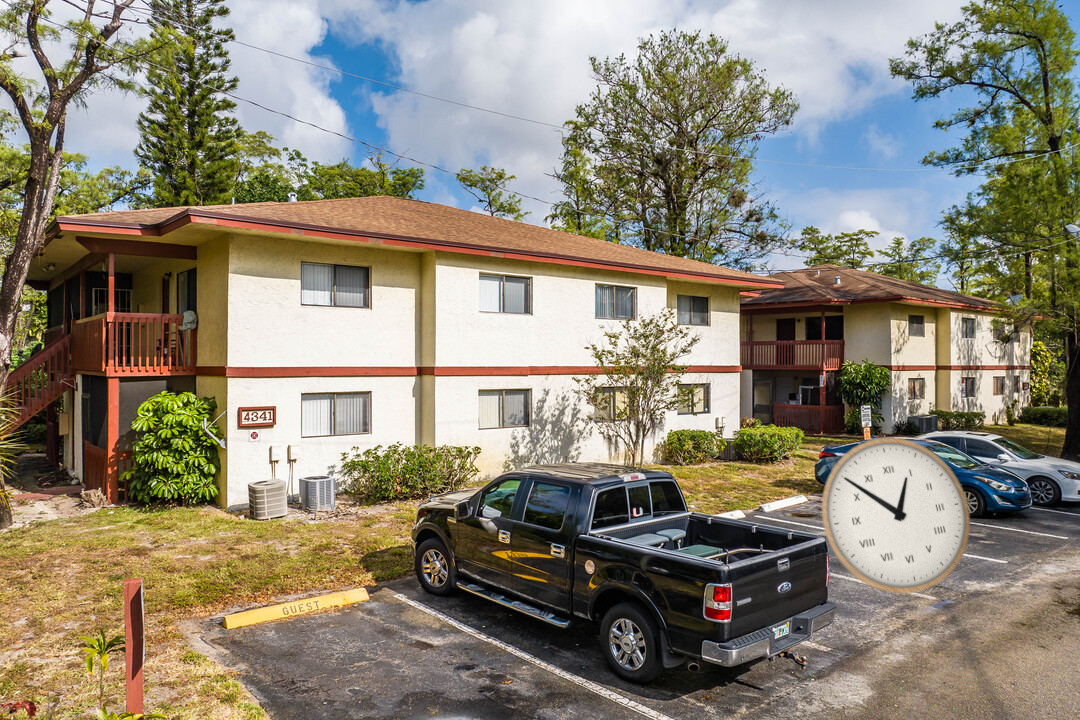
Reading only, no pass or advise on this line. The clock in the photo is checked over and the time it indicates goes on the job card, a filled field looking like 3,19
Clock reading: 12,52
